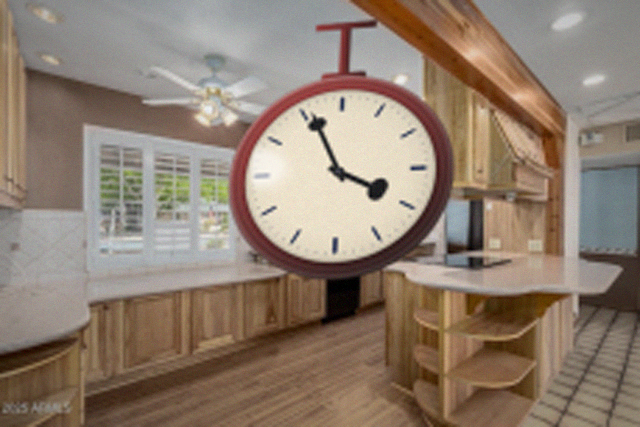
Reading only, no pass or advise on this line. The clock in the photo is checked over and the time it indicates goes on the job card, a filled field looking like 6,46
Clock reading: 3,56
